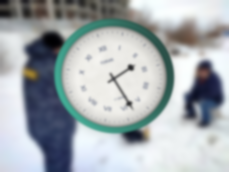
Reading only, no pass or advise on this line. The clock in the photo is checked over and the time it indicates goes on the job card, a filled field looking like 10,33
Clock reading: 2,28
